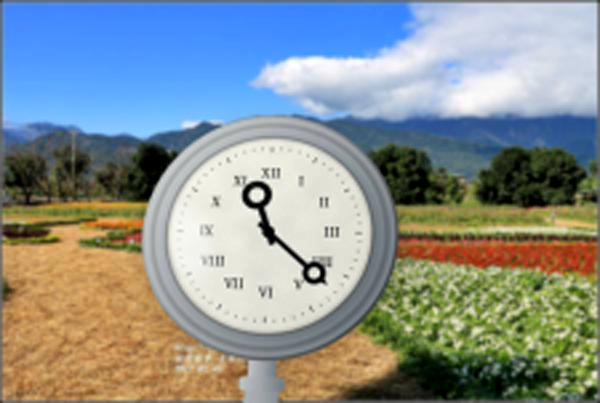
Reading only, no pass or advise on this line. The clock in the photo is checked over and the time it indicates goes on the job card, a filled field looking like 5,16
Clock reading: 11,22
